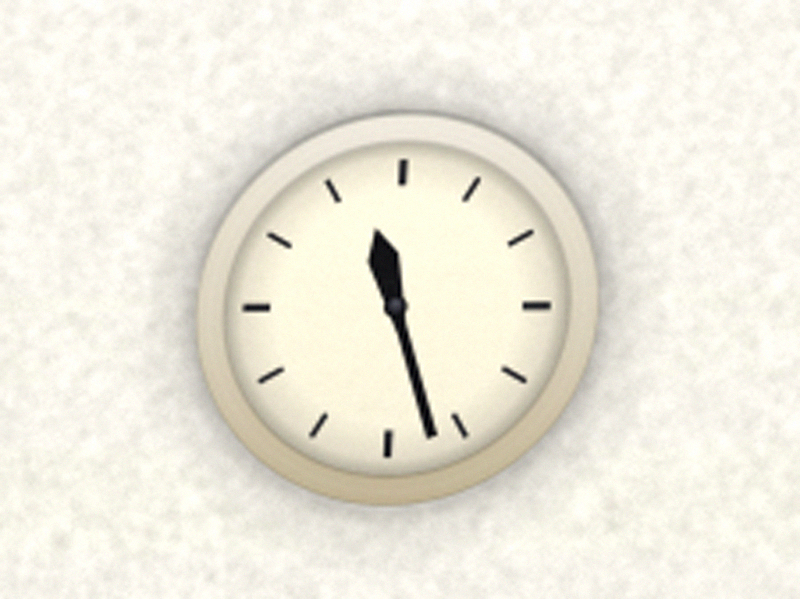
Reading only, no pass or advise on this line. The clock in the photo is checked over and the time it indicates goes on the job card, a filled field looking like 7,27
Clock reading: 11,27
